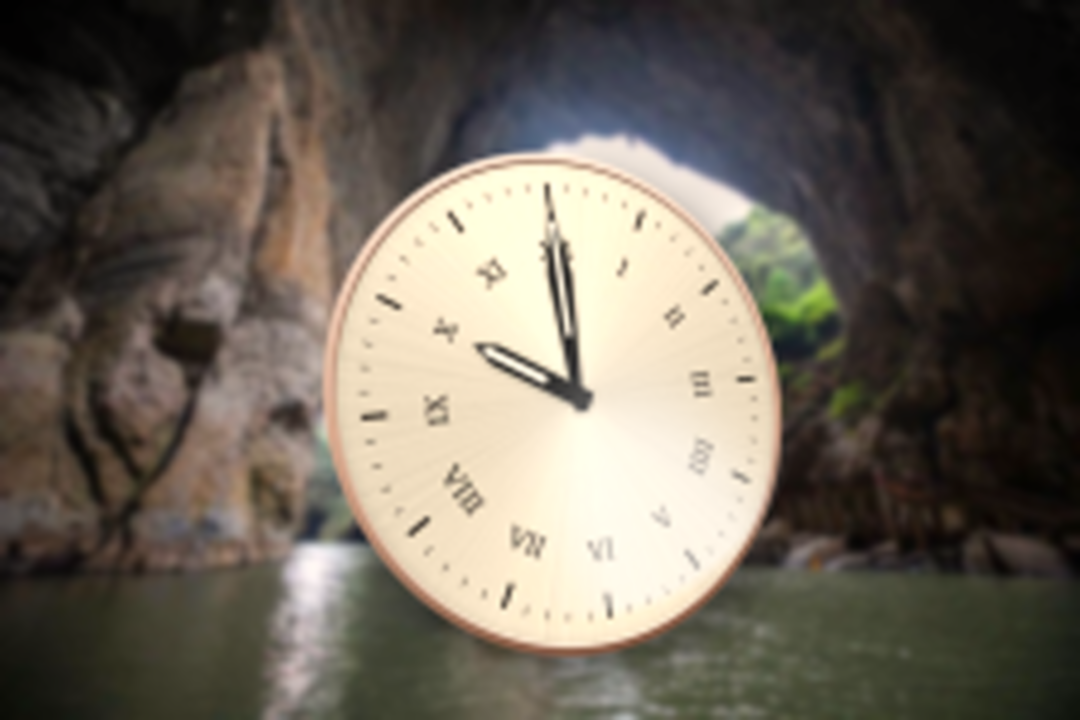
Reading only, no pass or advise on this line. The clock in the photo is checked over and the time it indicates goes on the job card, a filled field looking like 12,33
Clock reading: 10,00
